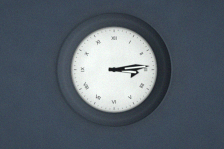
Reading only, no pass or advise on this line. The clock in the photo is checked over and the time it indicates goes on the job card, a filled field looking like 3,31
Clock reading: 3,14
